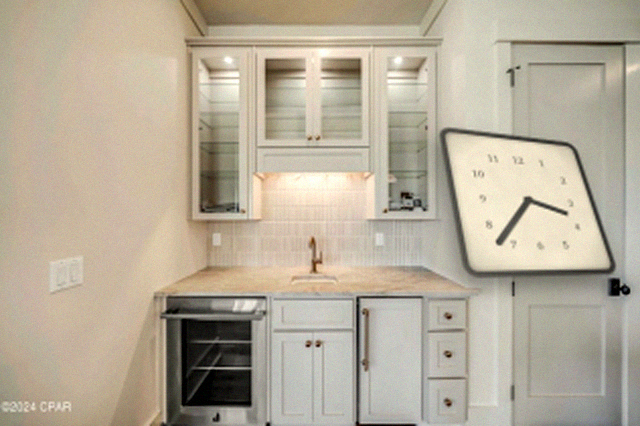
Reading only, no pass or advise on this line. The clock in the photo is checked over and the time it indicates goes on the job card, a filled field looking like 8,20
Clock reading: 3,37
